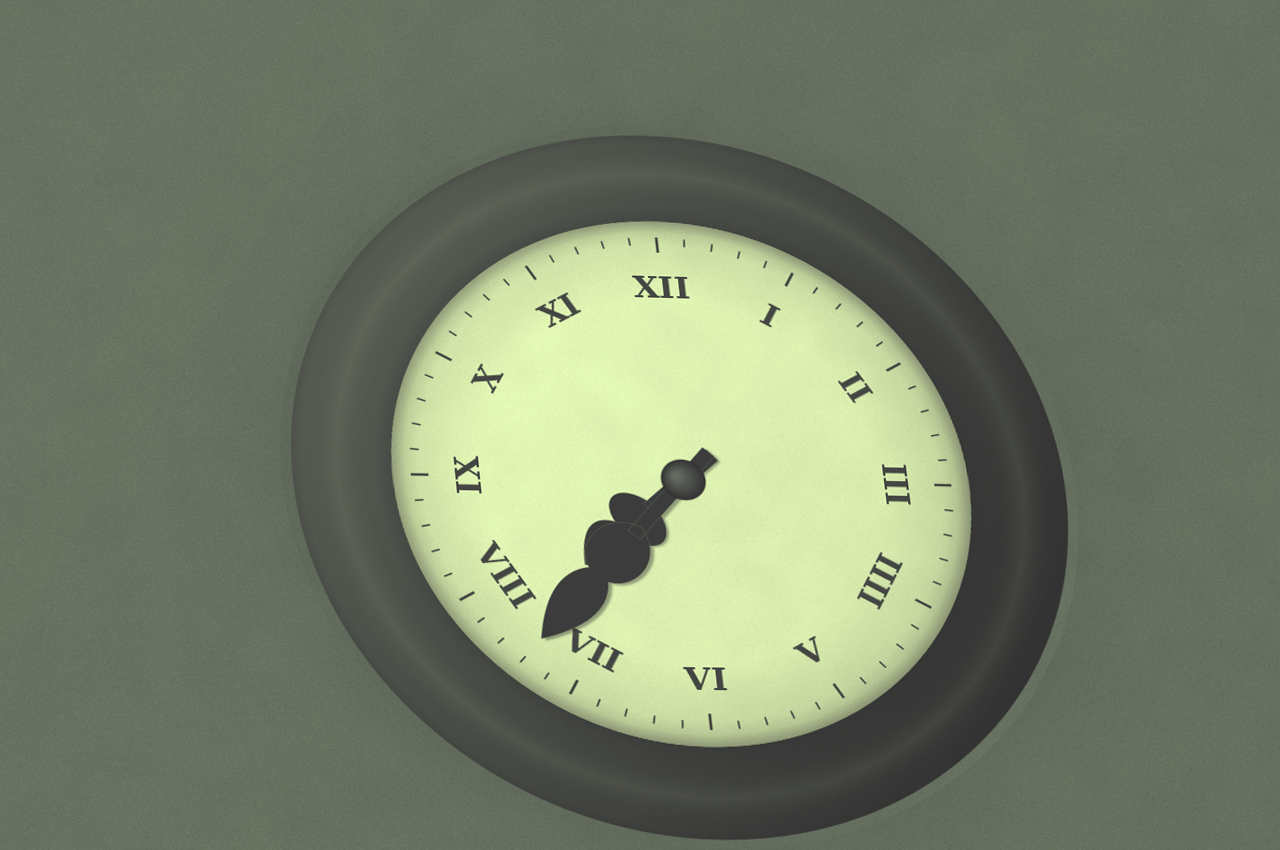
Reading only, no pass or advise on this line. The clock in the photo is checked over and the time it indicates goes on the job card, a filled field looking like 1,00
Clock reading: 7,37
